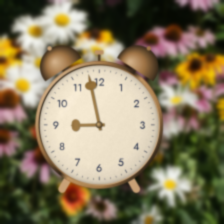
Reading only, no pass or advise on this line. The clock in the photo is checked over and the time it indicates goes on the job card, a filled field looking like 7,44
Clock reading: 8,58
